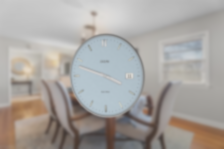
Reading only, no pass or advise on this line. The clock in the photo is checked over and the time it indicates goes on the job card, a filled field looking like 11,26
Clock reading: 3,48
